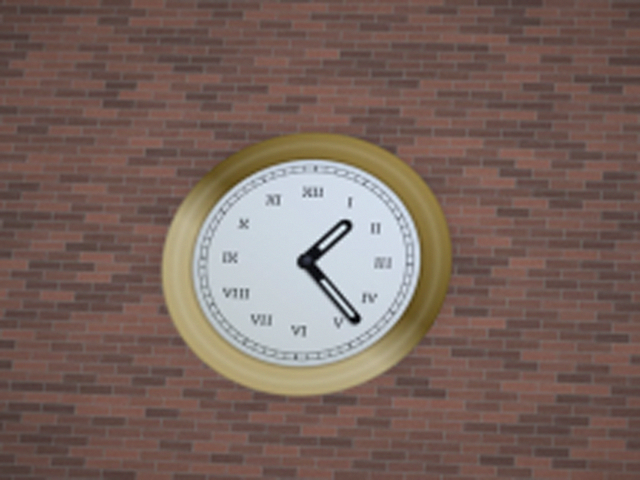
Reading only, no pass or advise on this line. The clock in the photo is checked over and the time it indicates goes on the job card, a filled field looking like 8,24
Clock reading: 1,23
